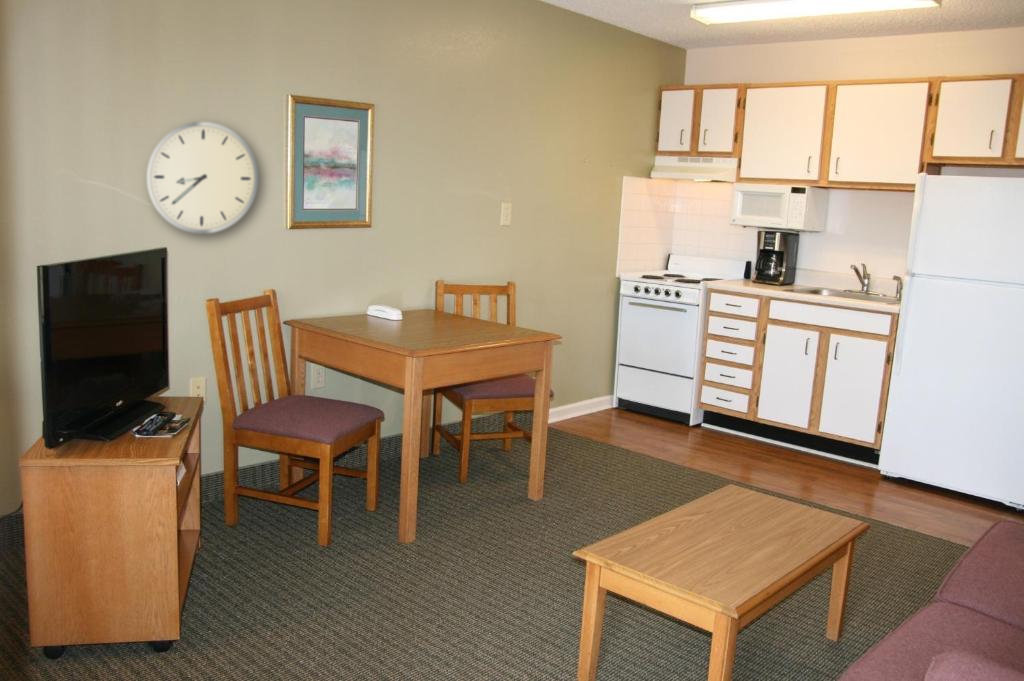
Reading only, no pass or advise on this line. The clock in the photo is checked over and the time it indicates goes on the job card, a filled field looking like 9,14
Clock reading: 8,38
